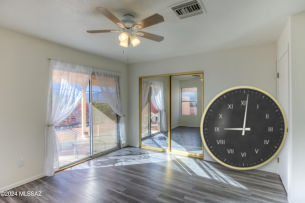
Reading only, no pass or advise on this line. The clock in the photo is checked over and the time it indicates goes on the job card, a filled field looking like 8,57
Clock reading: 9,01
